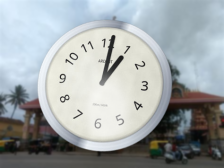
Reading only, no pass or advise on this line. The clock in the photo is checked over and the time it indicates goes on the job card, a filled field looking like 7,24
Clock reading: 1,01
